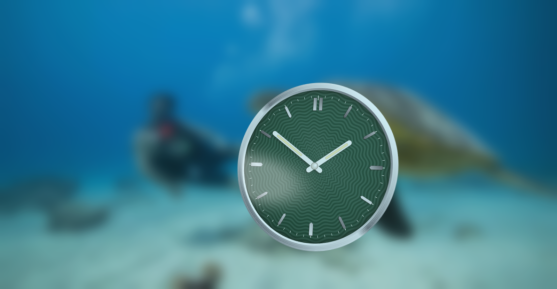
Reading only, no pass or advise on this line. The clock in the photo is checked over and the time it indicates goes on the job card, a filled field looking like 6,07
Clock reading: 1,51
